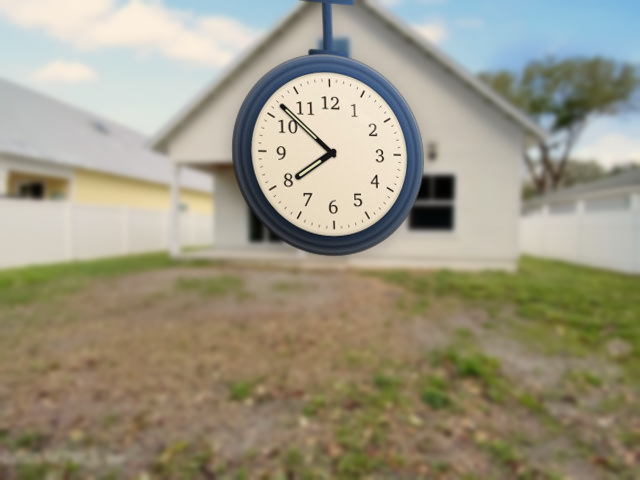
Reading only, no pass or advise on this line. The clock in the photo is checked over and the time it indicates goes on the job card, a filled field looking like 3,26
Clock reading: 7,52
